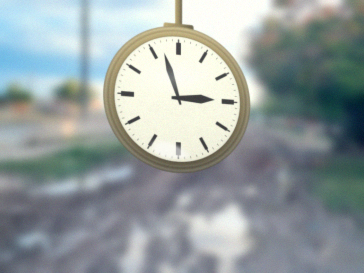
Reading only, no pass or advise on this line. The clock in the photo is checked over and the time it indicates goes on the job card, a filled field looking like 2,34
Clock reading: 2,57
